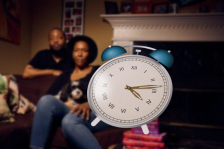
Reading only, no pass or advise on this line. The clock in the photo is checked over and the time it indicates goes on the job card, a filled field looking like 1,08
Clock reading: 4,13
